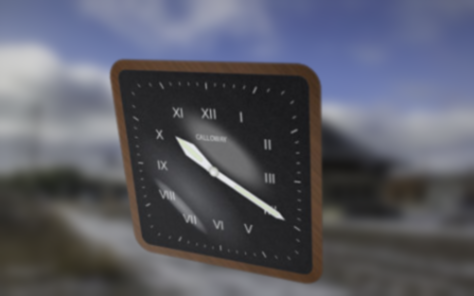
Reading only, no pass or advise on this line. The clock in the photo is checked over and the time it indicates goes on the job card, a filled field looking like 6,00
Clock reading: 10,20
